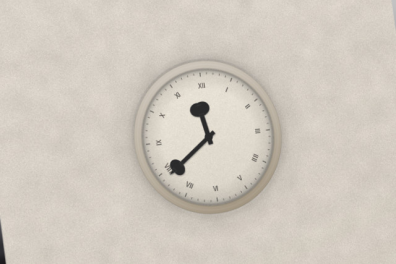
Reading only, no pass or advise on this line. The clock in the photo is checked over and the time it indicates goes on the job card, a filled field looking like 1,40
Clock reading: 11,39
